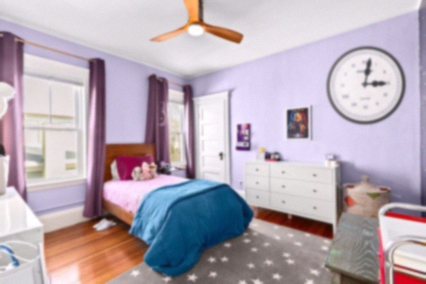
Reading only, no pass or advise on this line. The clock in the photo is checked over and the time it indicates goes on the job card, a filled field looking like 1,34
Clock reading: 3,02
